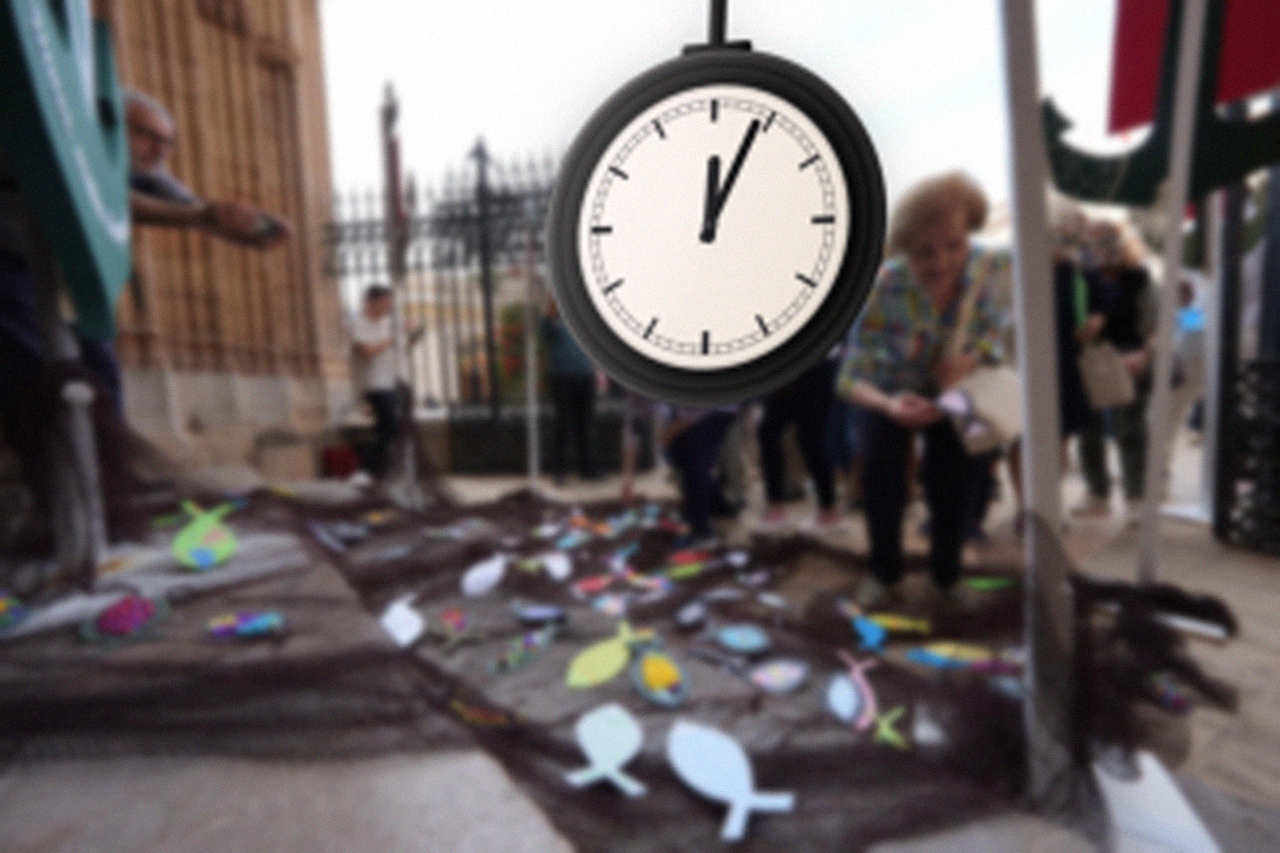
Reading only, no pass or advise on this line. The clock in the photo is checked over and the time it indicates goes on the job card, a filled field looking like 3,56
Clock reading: 12,04
